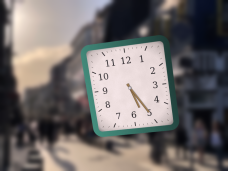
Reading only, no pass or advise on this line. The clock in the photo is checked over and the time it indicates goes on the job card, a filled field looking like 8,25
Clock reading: 5,25
